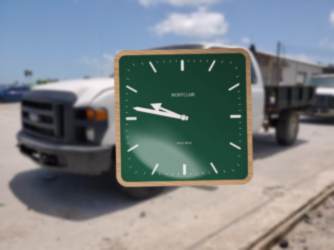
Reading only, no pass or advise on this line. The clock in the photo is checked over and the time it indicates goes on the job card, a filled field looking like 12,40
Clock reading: 9,47
